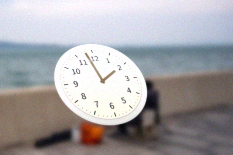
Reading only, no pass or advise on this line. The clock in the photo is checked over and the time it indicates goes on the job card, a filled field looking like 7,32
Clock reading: 1,58
